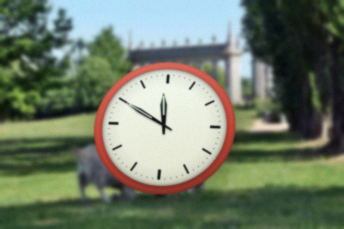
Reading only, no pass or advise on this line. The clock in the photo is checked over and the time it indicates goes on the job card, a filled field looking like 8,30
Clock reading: 11,50
